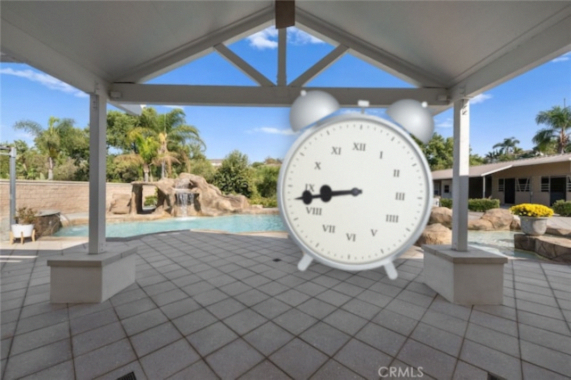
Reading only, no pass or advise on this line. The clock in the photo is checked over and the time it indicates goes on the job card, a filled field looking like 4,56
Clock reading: 8,43
